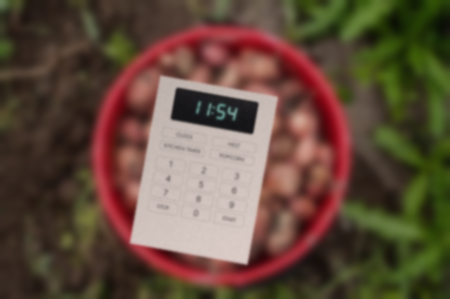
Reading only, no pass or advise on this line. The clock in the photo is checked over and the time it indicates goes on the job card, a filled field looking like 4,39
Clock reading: 11,54
